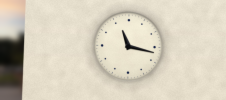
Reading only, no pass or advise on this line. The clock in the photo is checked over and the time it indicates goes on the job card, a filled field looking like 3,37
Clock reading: 11,17
